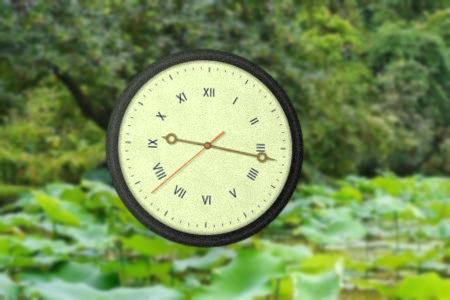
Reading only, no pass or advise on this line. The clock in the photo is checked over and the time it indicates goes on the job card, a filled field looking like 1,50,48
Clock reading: 9,16,38
